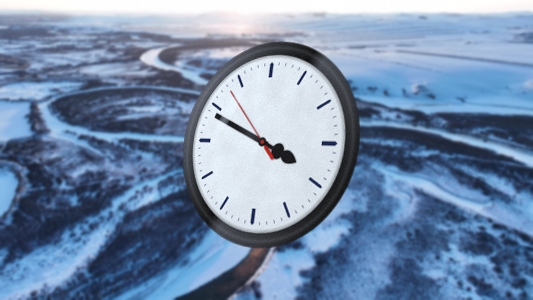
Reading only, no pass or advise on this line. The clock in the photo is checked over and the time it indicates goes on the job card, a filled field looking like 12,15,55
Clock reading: 3,48,53
